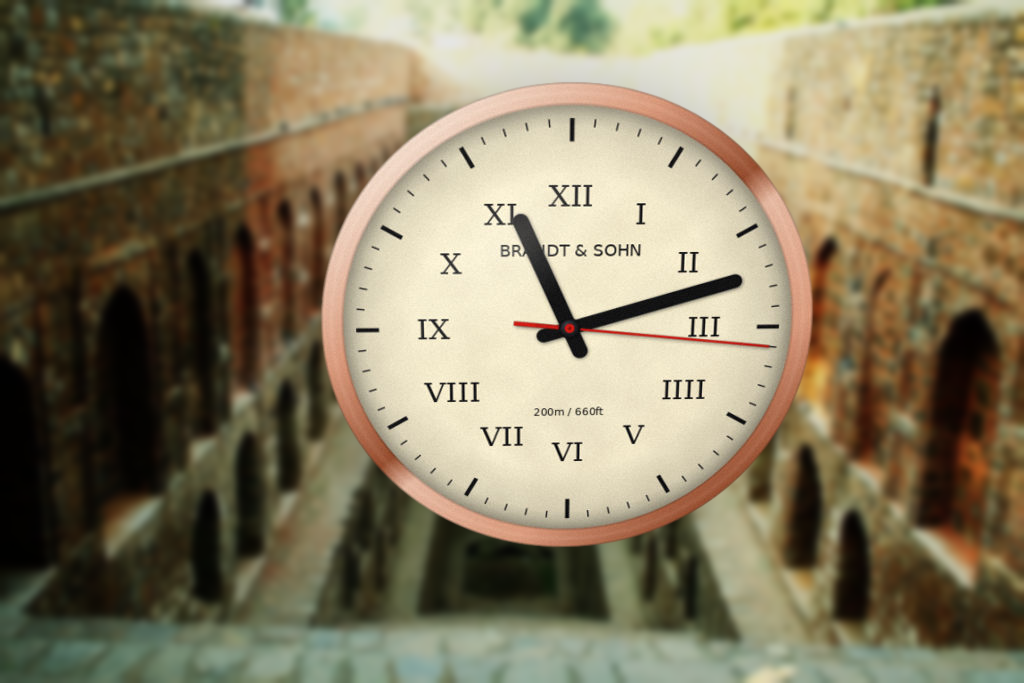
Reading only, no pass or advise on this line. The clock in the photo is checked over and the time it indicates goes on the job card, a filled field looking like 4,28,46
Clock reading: 11,12,16
